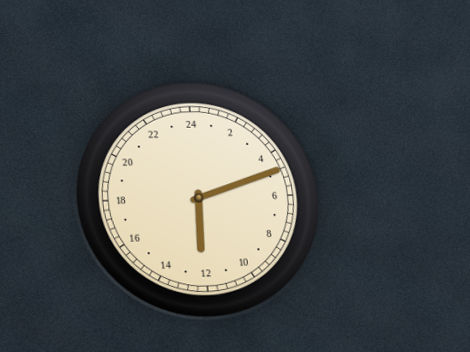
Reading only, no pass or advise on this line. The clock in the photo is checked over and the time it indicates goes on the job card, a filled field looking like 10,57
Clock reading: 12,12
